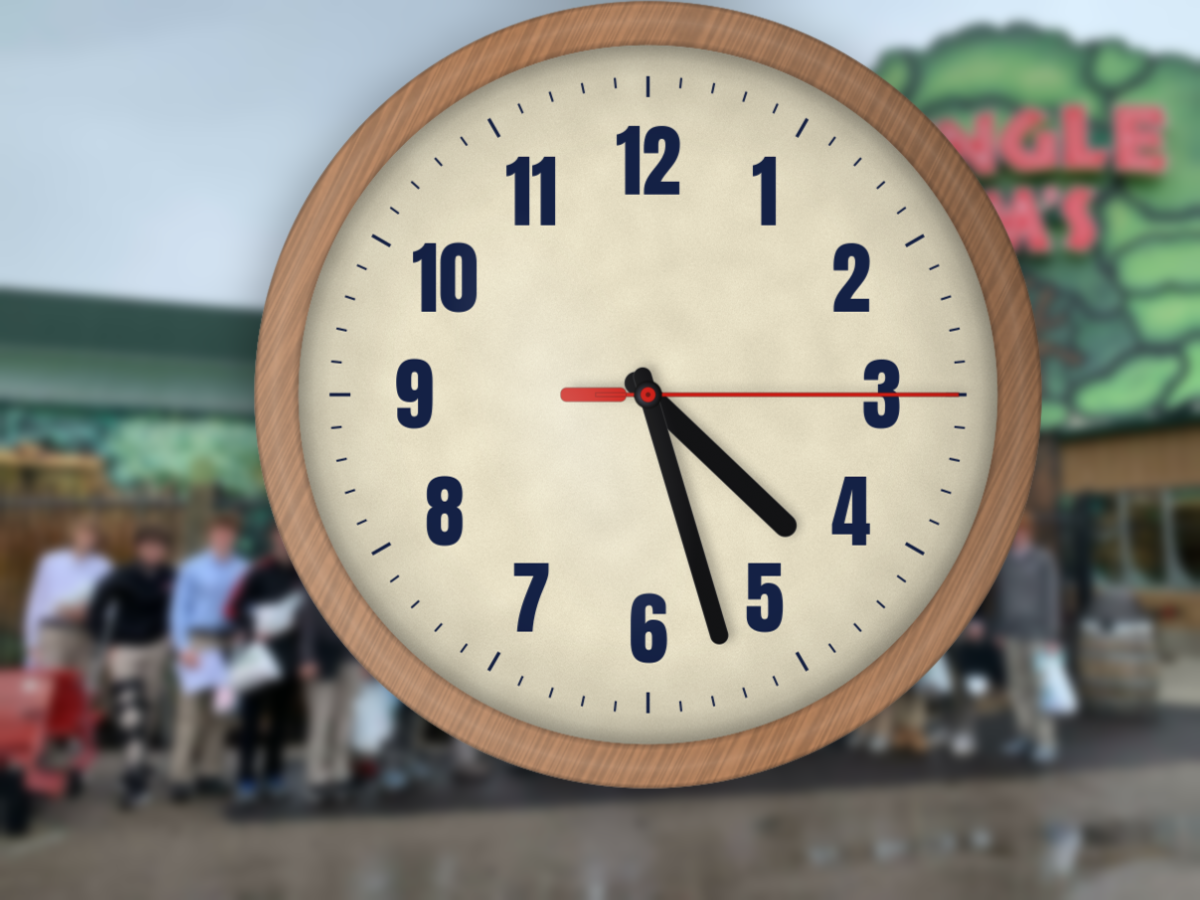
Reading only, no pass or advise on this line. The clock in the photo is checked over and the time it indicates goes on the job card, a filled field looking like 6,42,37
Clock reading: 4,27,15
